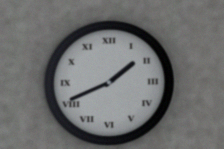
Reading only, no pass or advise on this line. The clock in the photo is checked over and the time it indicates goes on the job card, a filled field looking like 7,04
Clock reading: 1,41
